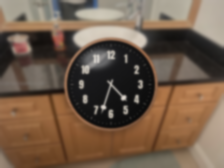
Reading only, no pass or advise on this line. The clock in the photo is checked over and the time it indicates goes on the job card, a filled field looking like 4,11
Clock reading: 4,33
